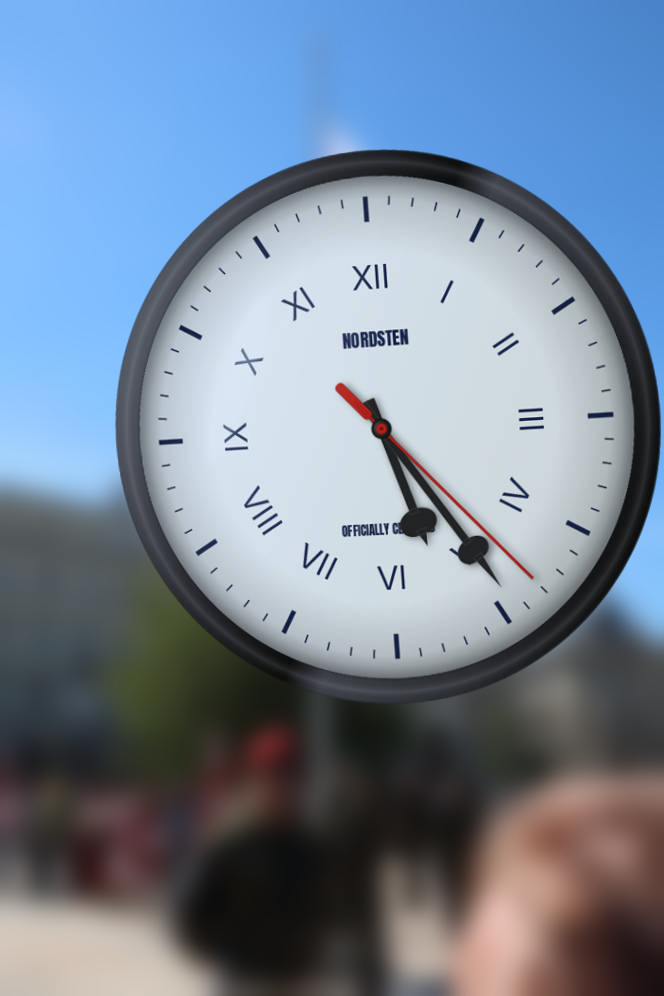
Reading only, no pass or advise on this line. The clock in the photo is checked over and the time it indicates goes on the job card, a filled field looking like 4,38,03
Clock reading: 5,24,23
